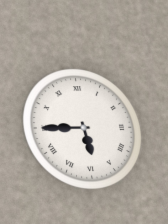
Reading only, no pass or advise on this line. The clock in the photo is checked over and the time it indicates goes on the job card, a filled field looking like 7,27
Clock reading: 5,45
